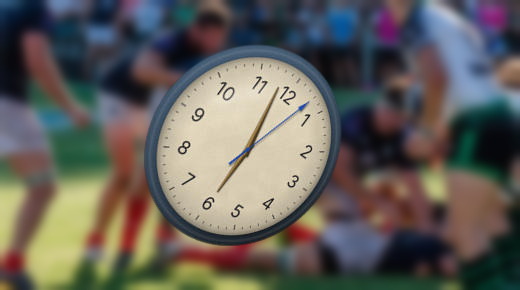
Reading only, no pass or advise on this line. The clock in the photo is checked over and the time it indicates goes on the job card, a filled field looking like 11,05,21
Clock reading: 5,58,03
